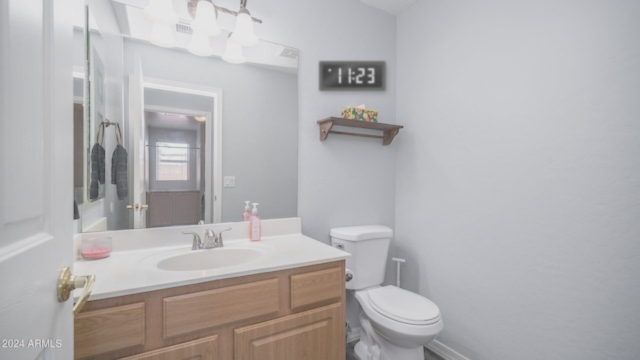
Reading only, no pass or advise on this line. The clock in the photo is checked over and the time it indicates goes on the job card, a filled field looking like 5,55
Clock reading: 11,23
